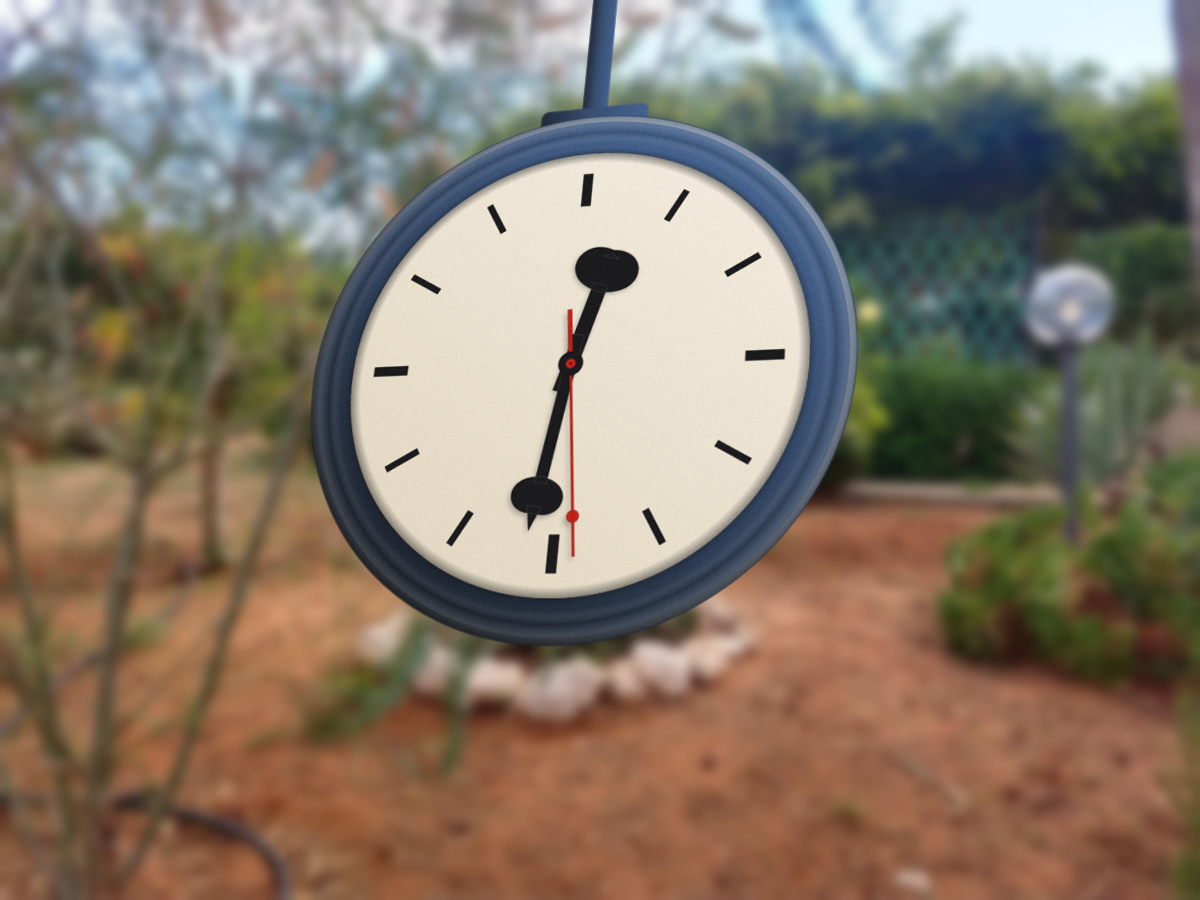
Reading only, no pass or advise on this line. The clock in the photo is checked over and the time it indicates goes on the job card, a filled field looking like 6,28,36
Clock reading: 12,31,29
